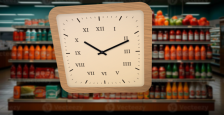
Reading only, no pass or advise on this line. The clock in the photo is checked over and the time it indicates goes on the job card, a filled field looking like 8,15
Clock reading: 10,11
